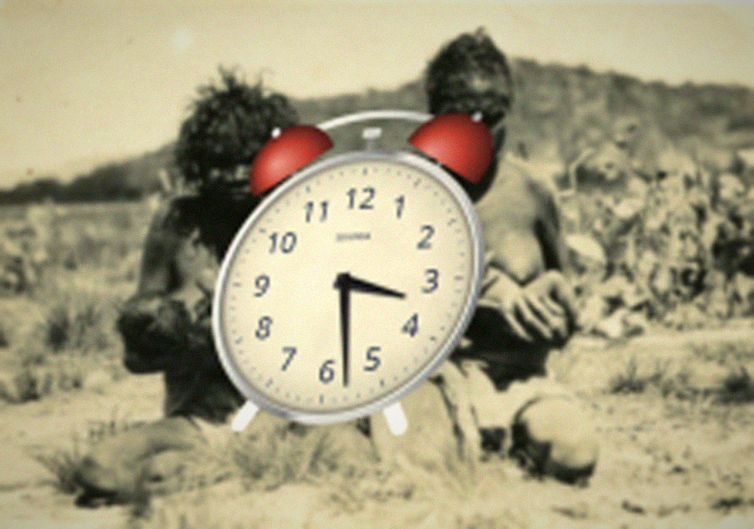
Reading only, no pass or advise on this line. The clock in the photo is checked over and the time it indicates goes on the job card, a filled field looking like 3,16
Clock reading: 3,28
